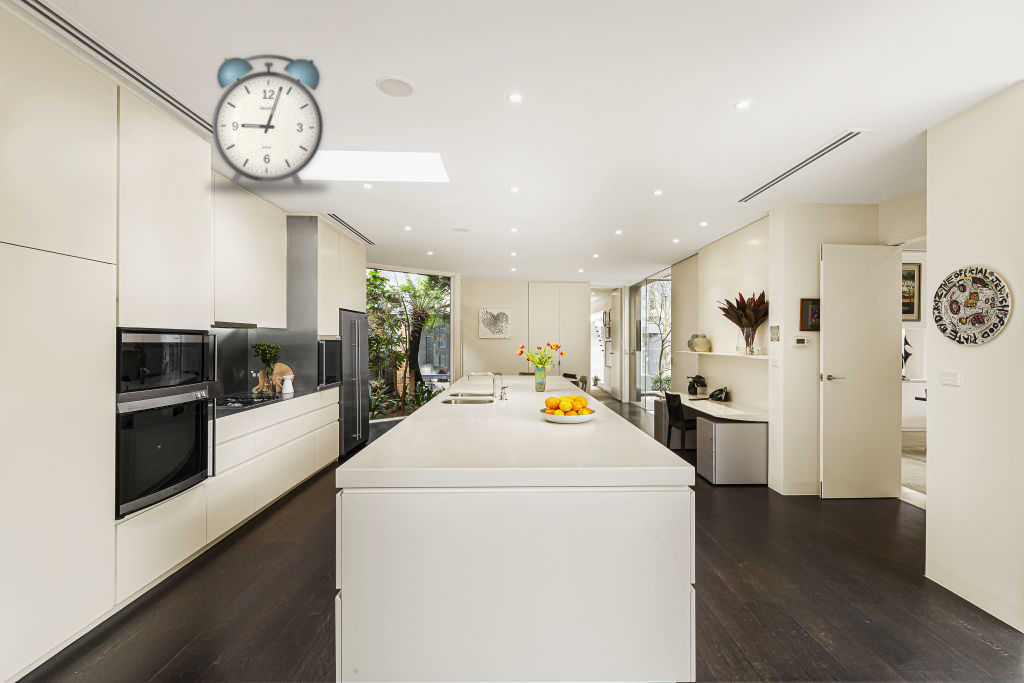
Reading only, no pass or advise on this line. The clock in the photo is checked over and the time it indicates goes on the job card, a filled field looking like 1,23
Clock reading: 9,03
